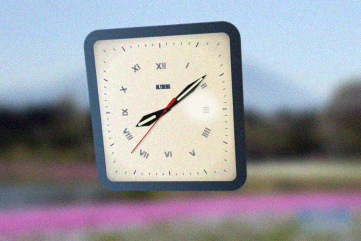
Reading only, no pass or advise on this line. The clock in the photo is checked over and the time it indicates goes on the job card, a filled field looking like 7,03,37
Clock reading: 8,08,37
